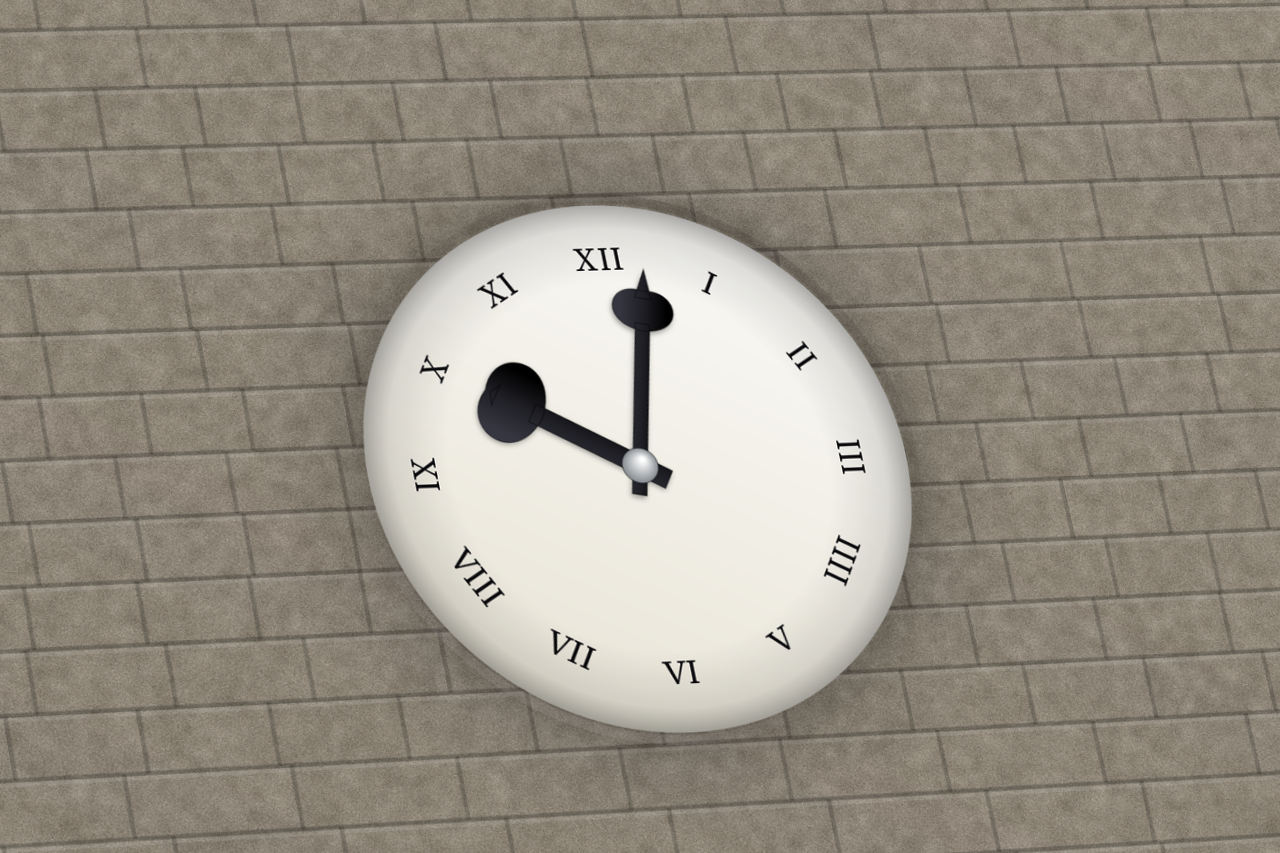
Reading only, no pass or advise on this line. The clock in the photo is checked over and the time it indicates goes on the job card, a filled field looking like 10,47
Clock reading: 10,02
